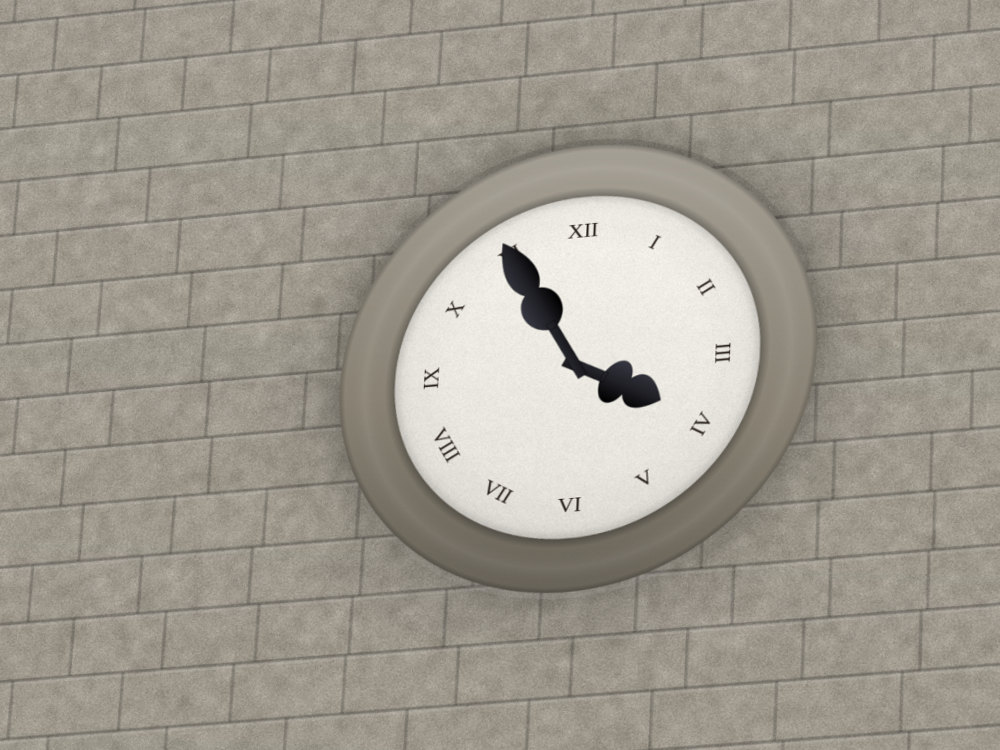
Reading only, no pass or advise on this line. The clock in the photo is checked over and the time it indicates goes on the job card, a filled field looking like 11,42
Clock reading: 3,55
